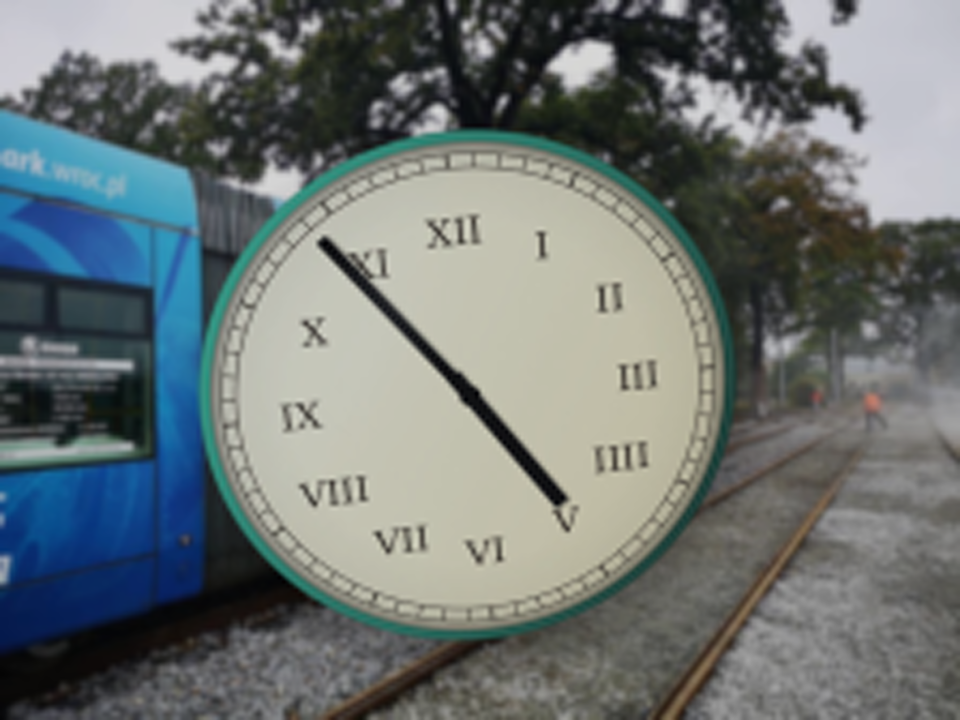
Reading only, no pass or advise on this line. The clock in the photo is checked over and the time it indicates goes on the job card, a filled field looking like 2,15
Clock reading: 4,54
